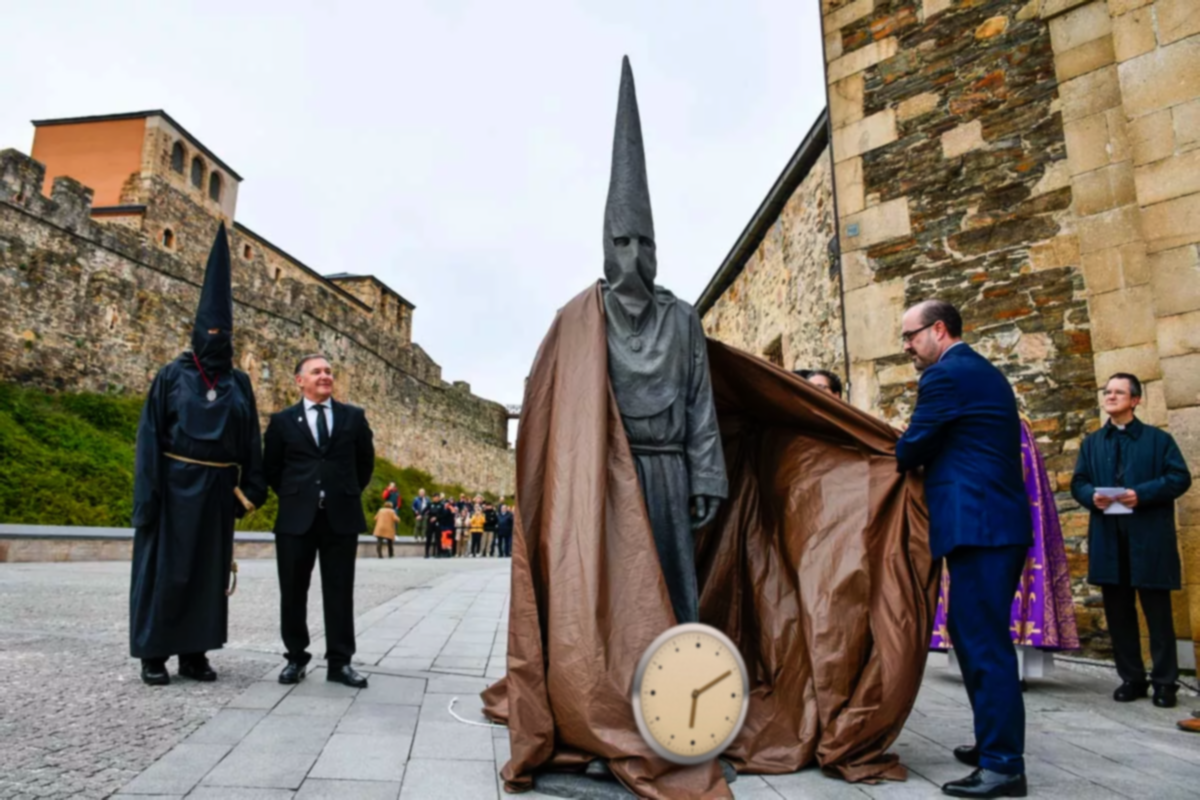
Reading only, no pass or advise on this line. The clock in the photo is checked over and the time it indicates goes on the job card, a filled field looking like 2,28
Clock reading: 6,10
